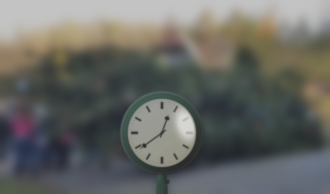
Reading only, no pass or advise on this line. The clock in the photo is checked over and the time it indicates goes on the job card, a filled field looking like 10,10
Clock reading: 12,39
